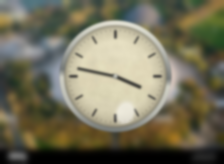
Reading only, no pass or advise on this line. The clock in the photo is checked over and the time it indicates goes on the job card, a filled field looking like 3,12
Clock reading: 3,47
